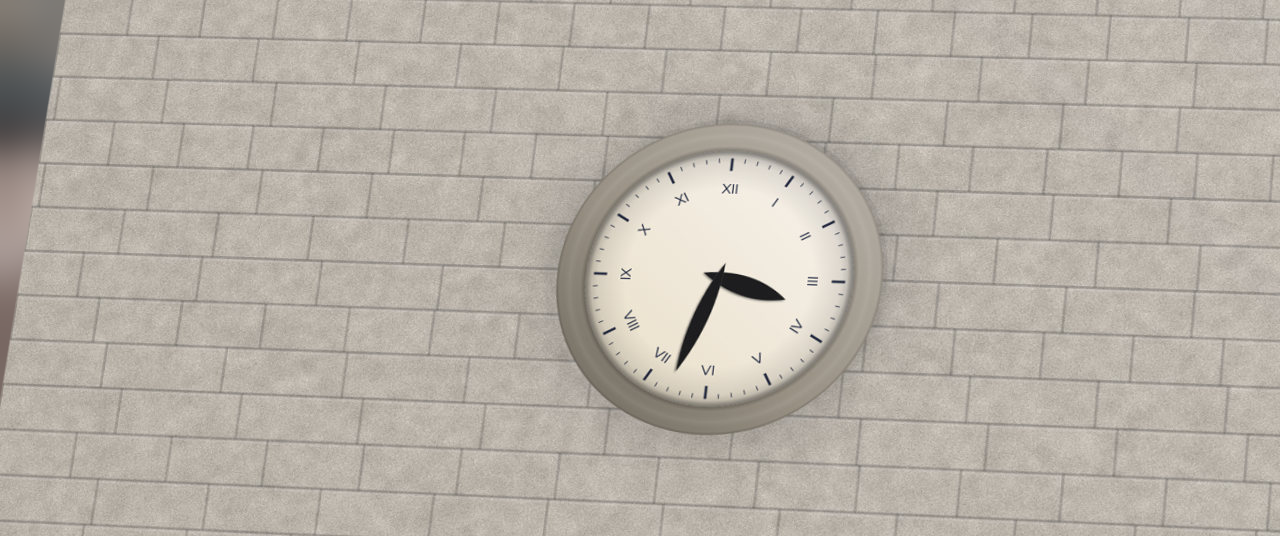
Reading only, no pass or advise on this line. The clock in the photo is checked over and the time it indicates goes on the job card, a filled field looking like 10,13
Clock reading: 3,33
